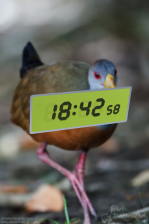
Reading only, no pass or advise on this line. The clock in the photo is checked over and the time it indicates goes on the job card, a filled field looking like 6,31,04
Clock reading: 18,42,58
